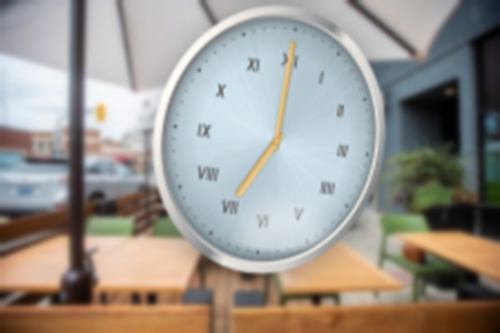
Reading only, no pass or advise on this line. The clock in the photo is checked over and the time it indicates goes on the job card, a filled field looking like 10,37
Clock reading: 7,00
